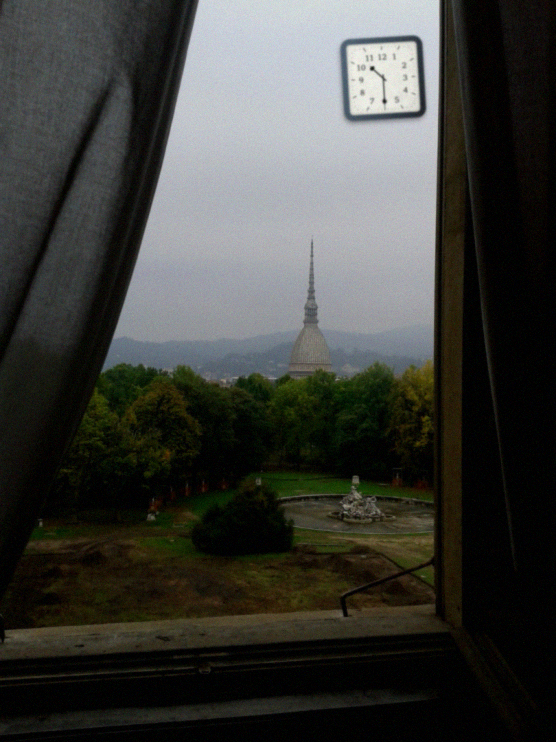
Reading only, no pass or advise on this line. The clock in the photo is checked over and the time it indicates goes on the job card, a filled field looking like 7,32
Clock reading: 10,30
